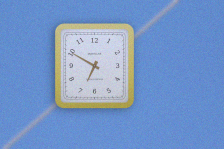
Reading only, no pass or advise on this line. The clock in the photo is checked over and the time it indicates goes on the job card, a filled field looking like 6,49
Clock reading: 6,50
